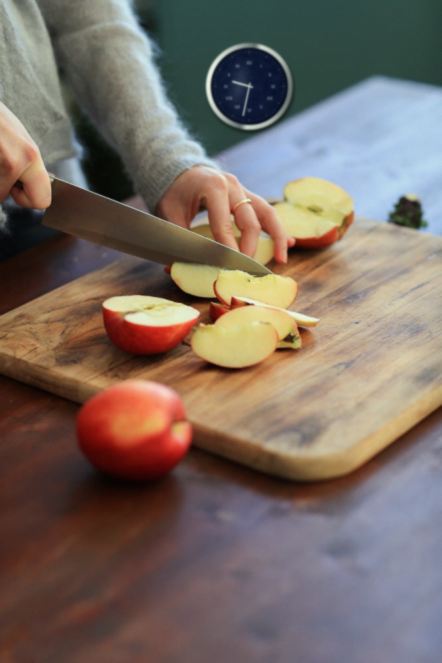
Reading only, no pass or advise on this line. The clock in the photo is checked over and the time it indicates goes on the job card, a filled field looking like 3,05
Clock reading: 9,32
